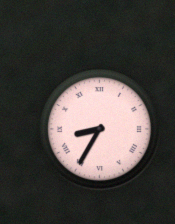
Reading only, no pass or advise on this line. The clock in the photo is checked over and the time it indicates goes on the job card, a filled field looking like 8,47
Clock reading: 8,35
